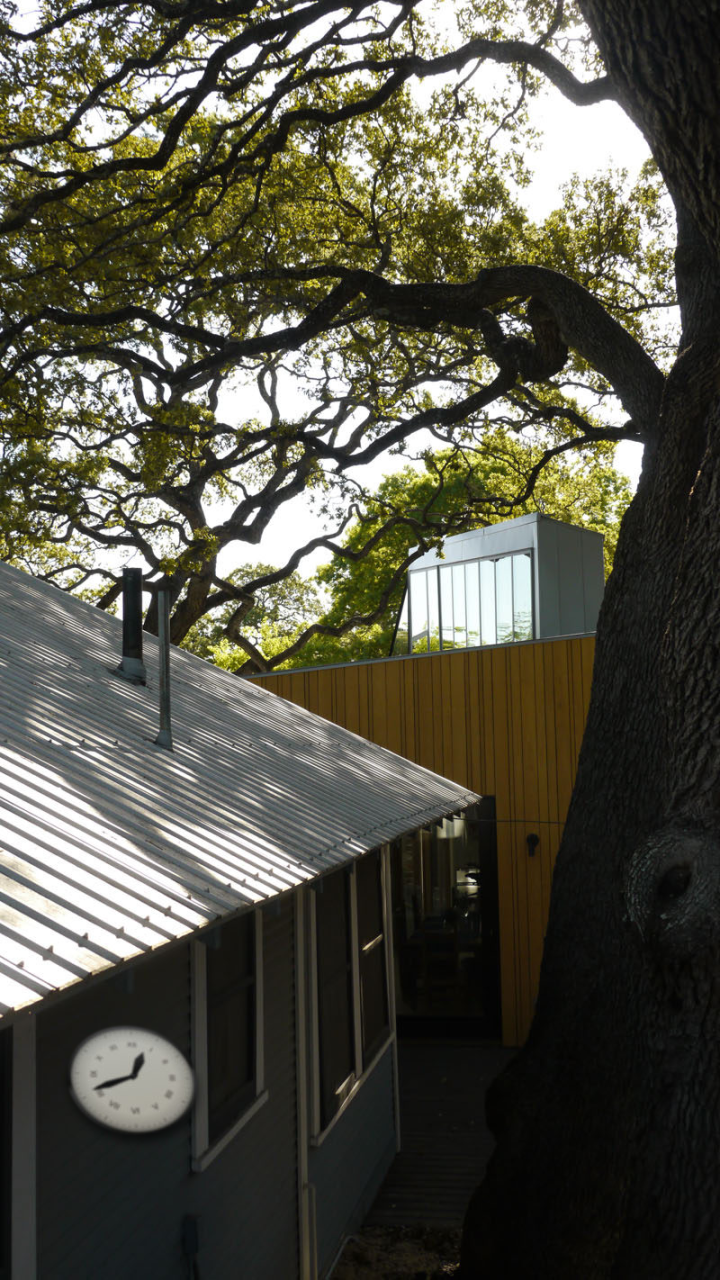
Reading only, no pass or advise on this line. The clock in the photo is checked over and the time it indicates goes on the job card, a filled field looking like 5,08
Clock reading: 12,41
